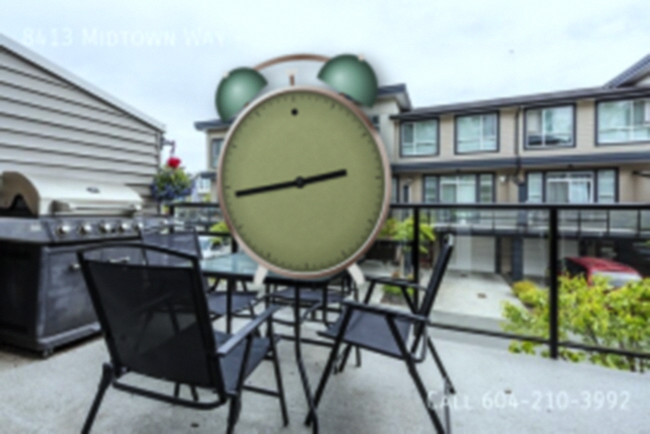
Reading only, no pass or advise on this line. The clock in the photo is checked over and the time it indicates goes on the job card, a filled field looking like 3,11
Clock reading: 2,44
